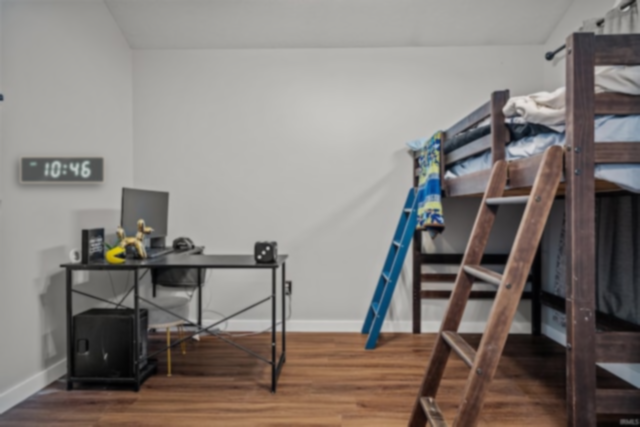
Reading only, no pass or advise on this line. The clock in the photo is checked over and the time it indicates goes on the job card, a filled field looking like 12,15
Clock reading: 10,46
